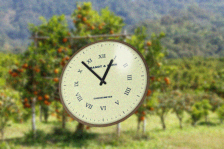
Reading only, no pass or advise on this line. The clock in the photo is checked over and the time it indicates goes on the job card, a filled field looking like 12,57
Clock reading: 12,53
